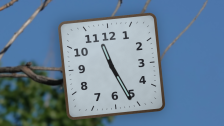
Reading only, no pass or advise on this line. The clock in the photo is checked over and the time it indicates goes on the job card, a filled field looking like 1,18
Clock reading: 11,26
